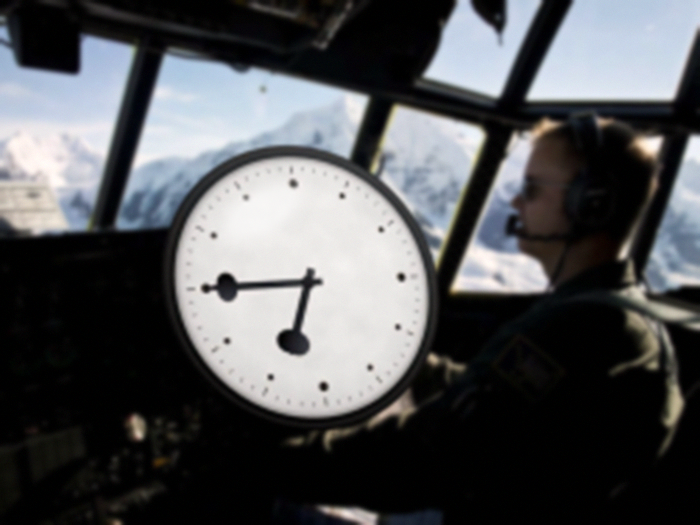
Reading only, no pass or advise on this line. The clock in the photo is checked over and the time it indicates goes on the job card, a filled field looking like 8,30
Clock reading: 6,45
